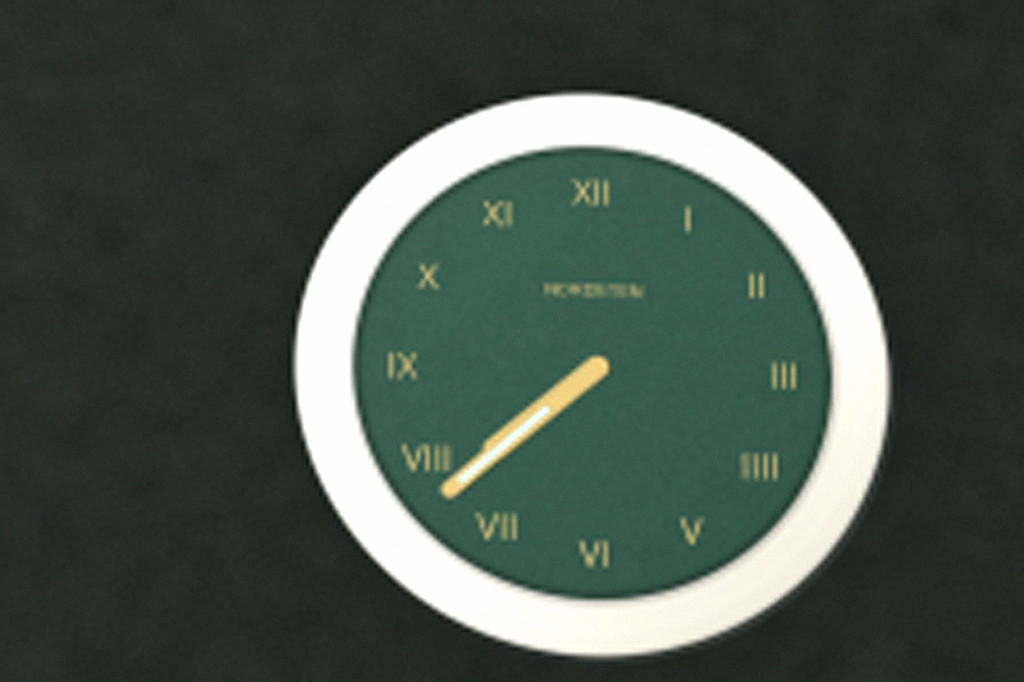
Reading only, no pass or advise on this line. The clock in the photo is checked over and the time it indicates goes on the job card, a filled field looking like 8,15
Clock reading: 7,38
